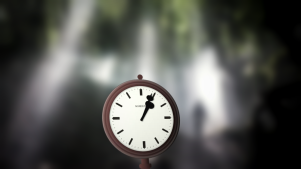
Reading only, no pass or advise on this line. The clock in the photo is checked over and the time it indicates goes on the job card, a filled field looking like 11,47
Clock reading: 1,04
